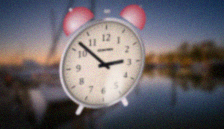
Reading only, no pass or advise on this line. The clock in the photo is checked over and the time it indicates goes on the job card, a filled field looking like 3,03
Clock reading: 2,52
